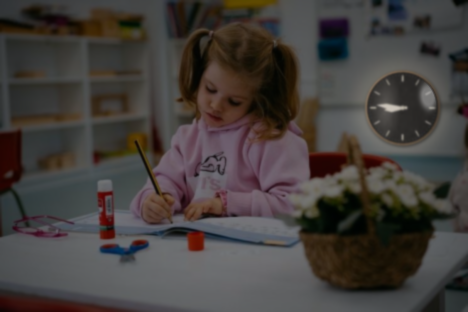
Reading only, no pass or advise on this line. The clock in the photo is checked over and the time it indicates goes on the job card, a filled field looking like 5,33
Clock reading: 8,46
